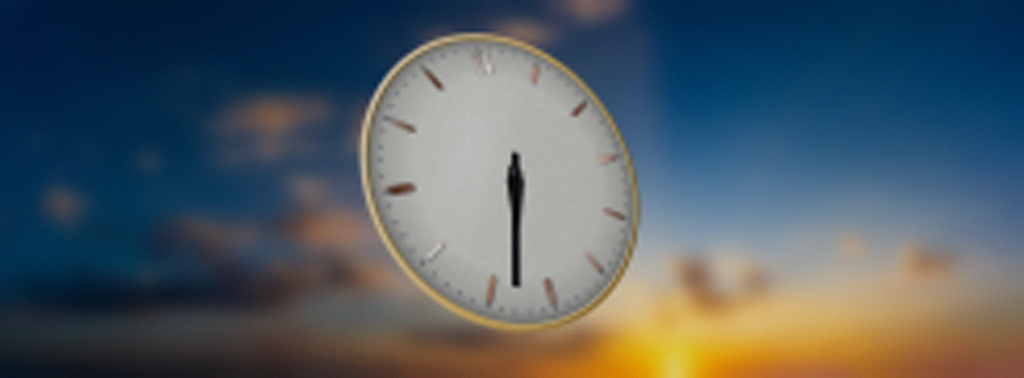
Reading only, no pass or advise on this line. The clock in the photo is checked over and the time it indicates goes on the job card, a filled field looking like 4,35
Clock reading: 6,33
